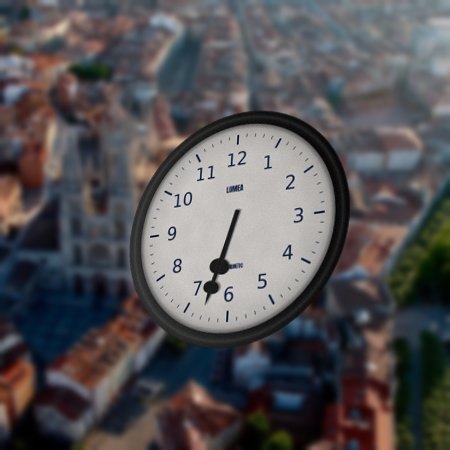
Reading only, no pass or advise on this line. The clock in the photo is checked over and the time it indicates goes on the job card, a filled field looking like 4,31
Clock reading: 6,33
